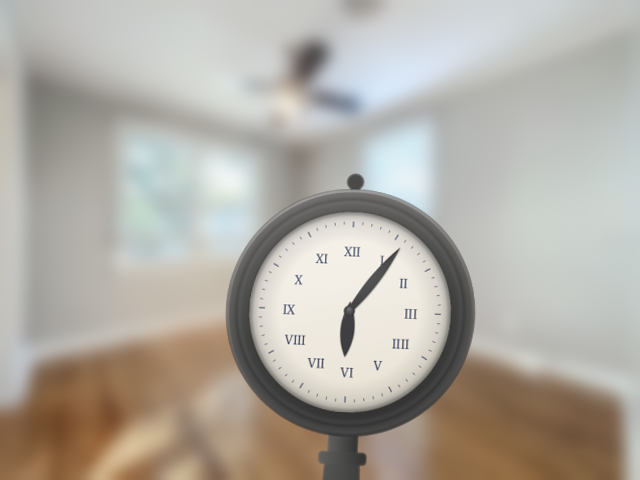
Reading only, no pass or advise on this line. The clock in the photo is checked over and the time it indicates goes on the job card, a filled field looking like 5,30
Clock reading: 6,06
